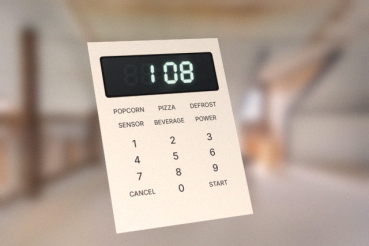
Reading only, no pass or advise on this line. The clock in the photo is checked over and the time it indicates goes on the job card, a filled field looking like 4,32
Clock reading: 1,08
